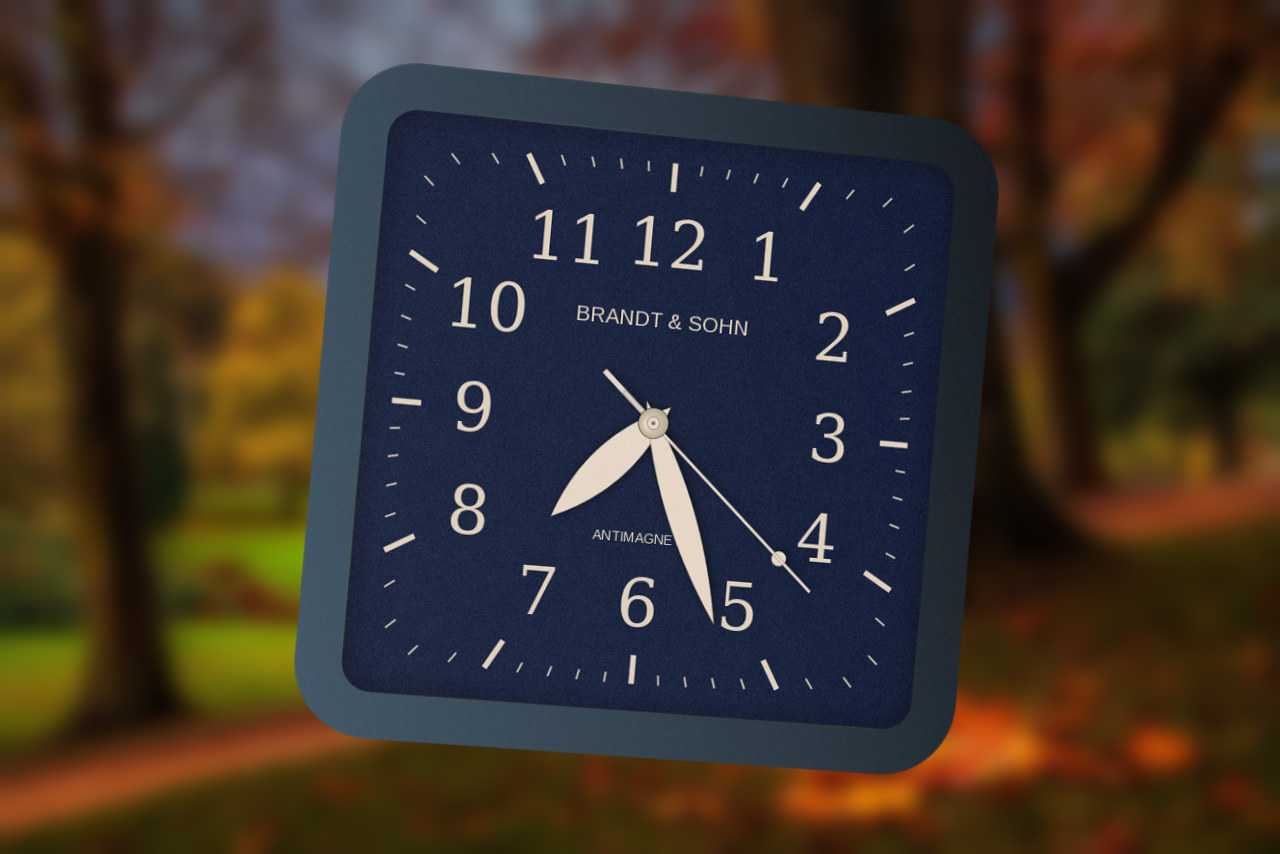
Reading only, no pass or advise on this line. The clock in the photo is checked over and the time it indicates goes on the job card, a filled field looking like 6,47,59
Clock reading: 7,26,22
